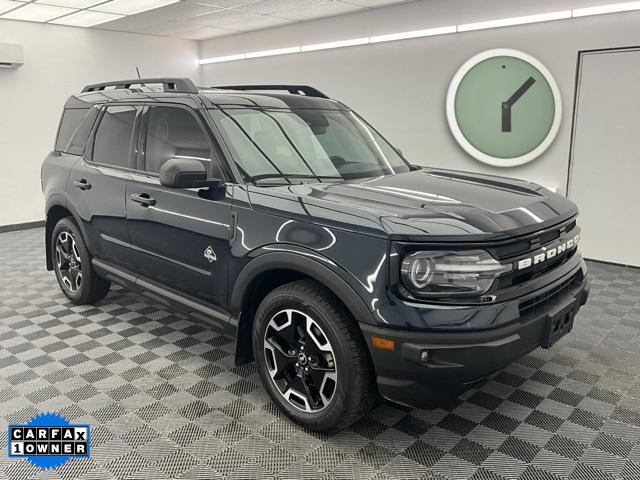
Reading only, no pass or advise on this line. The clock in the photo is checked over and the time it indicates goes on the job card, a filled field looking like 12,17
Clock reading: 6,08
